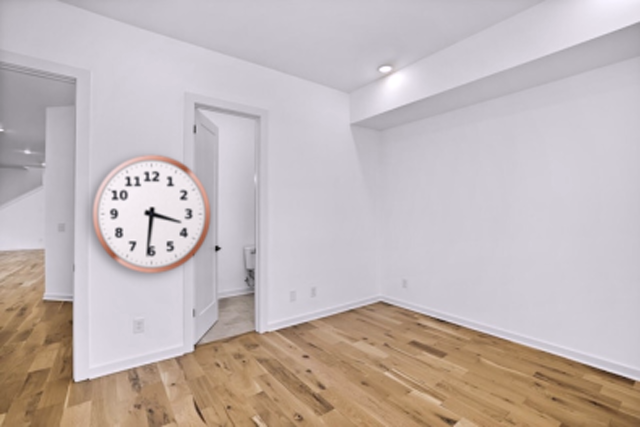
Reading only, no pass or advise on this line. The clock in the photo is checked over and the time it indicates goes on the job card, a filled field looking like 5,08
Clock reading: 3,31
